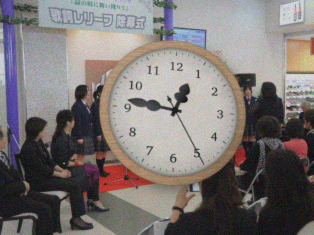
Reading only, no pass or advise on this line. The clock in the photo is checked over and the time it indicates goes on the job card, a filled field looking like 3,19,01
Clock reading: 12,46,25
